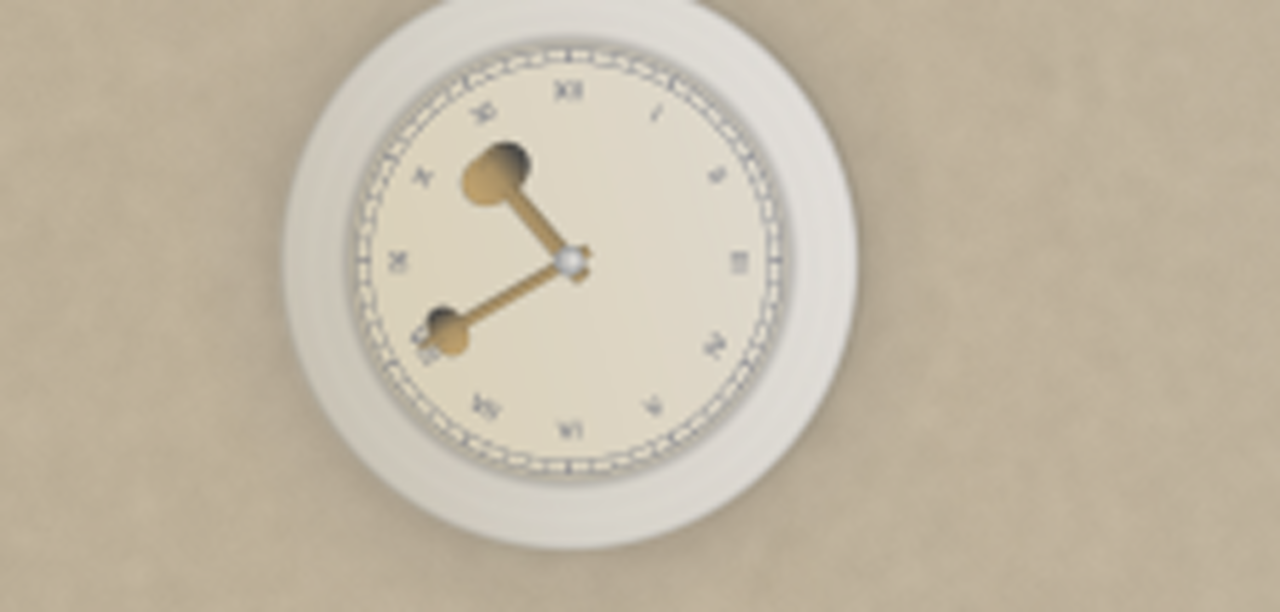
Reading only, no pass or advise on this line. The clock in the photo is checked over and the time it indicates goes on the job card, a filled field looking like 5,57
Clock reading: 10,40
